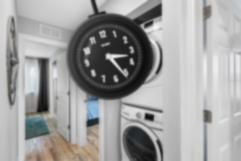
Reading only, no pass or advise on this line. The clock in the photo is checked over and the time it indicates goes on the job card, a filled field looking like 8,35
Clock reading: 3,26
